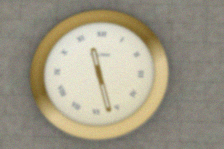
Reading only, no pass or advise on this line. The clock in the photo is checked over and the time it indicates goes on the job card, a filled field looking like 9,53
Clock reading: 11,27
